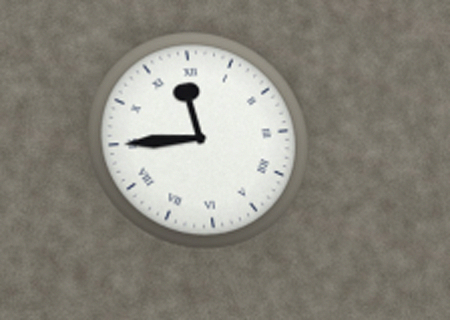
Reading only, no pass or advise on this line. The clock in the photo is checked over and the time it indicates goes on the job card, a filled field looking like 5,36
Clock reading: 11,45
